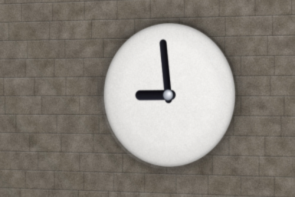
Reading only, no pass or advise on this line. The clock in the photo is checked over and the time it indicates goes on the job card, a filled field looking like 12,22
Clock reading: 8,59
